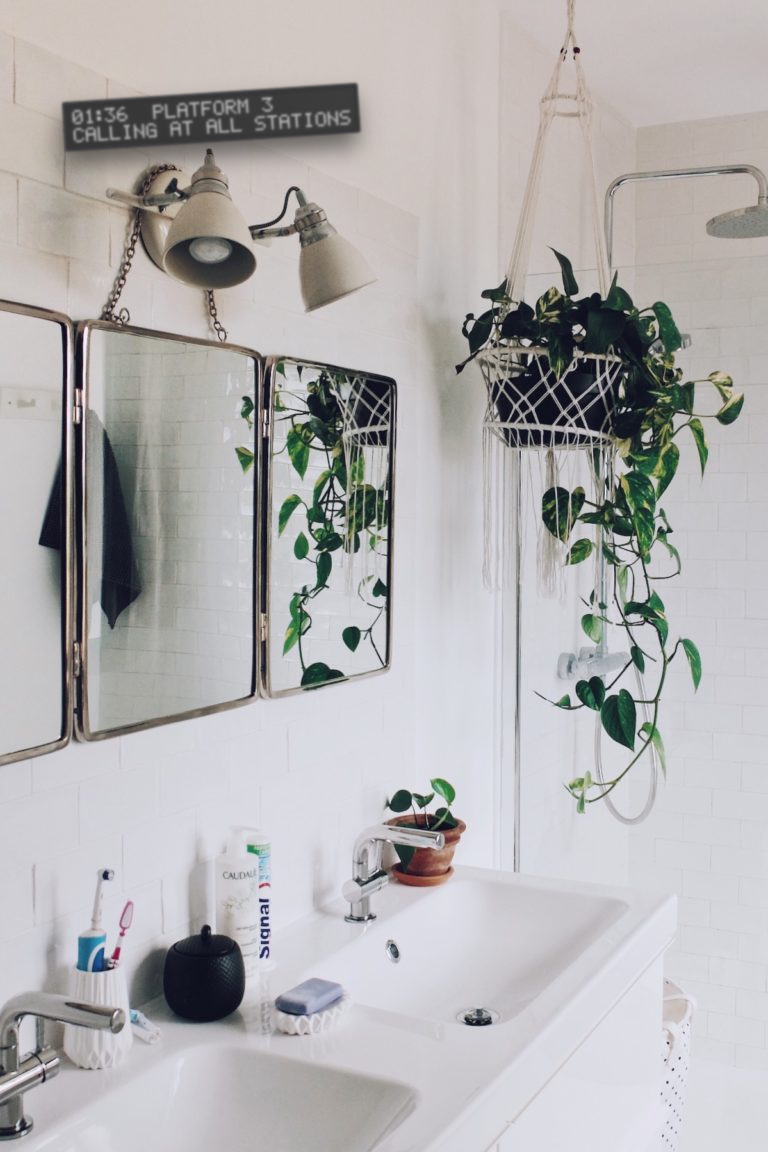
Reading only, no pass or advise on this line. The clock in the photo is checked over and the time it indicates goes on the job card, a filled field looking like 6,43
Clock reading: 1,36
